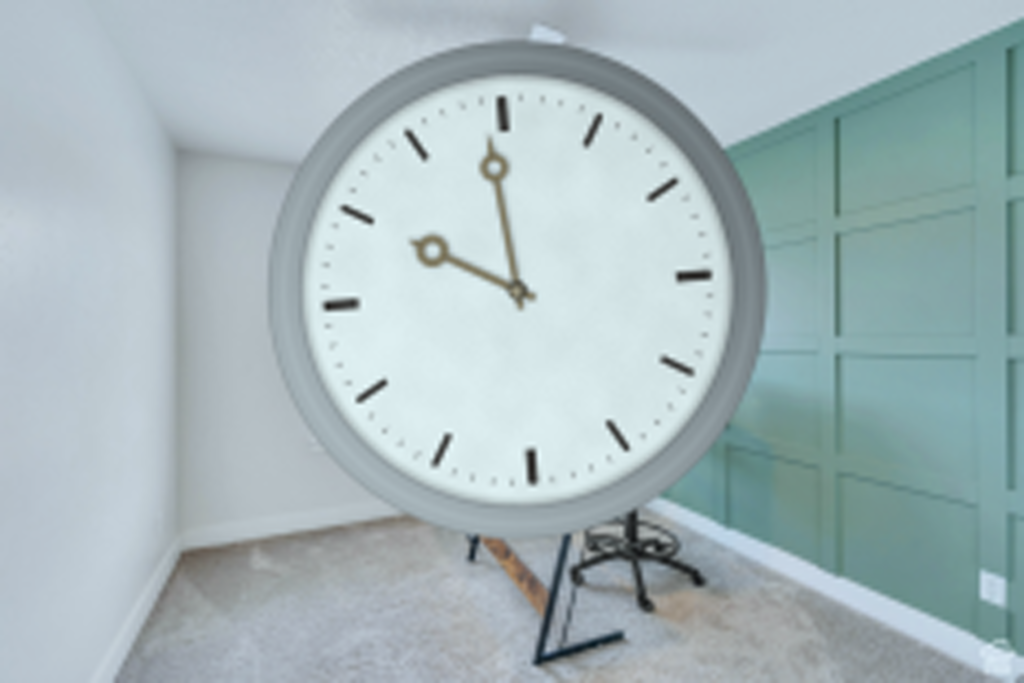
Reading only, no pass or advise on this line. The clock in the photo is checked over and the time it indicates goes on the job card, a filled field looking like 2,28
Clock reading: 9,59
